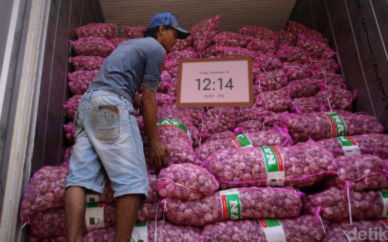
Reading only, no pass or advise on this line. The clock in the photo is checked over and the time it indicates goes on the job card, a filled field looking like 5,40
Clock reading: 12,14
